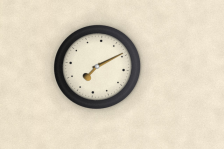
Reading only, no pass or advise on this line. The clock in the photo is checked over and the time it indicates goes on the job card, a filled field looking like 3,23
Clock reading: 7,09
